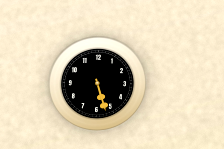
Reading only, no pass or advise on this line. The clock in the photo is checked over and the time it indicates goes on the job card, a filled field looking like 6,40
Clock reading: 5,27
